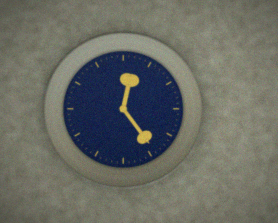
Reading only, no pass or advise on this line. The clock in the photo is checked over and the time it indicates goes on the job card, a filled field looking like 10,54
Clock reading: 12,24
